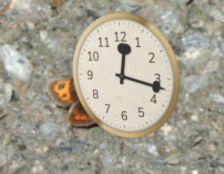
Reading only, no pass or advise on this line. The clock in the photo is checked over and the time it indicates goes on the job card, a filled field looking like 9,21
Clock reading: 12,17
